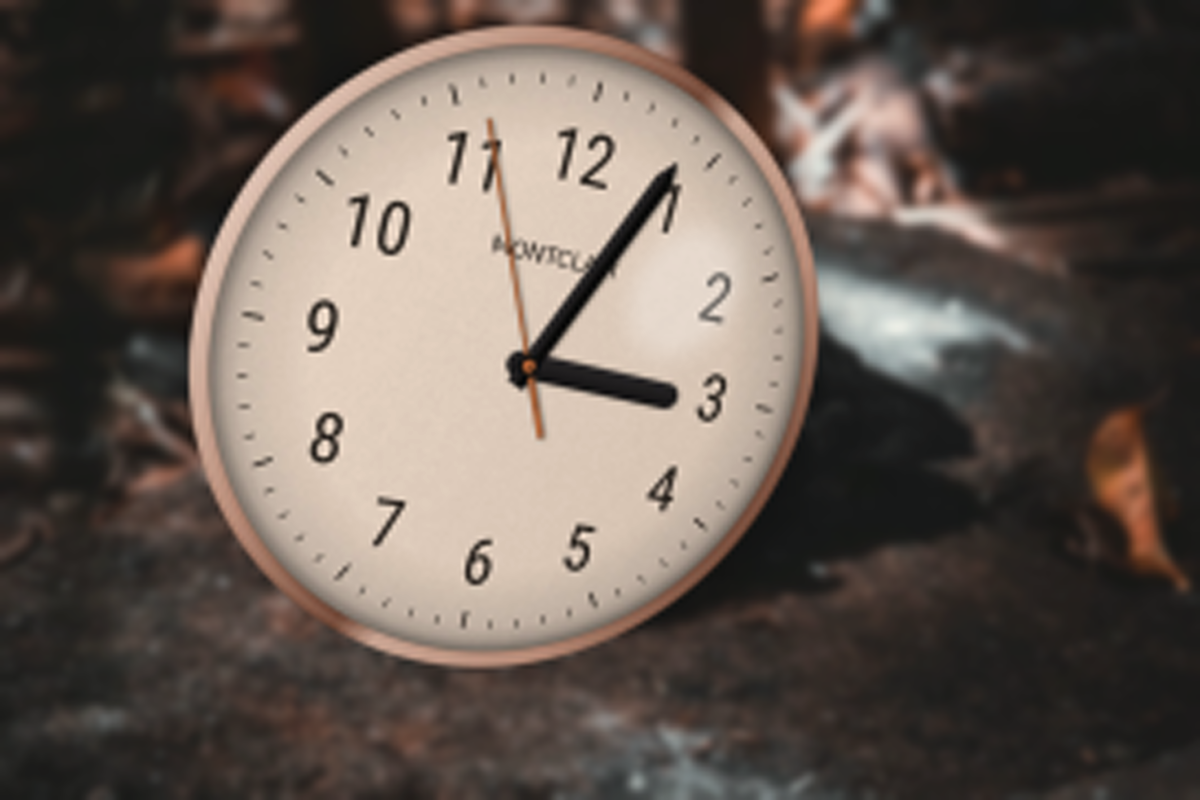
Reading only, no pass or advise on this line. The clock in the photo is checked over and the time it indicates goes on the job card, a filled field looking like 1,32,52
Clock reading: 3,03,56
